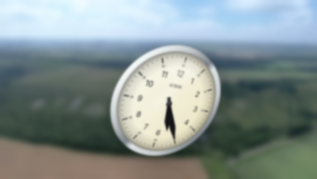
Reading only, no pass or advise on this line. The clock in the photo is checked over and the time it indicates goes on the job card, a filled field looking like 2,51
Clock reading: 5,25
